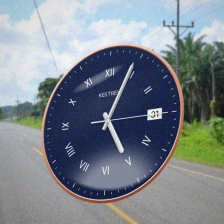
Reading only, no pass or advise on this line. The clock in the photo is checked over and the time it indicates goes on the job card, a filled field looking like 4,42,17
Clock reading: 5,04,15
